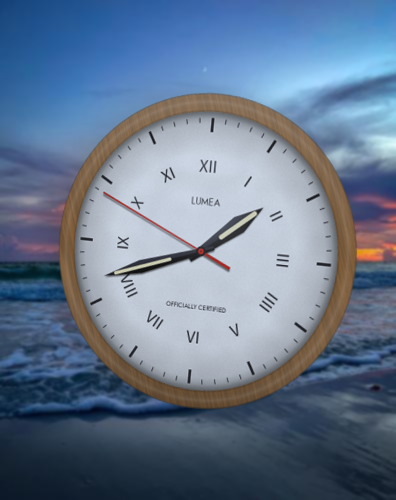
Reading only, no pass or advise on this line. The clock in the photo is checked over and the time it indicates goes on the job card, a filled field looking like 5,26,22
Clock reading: 1,41,49
